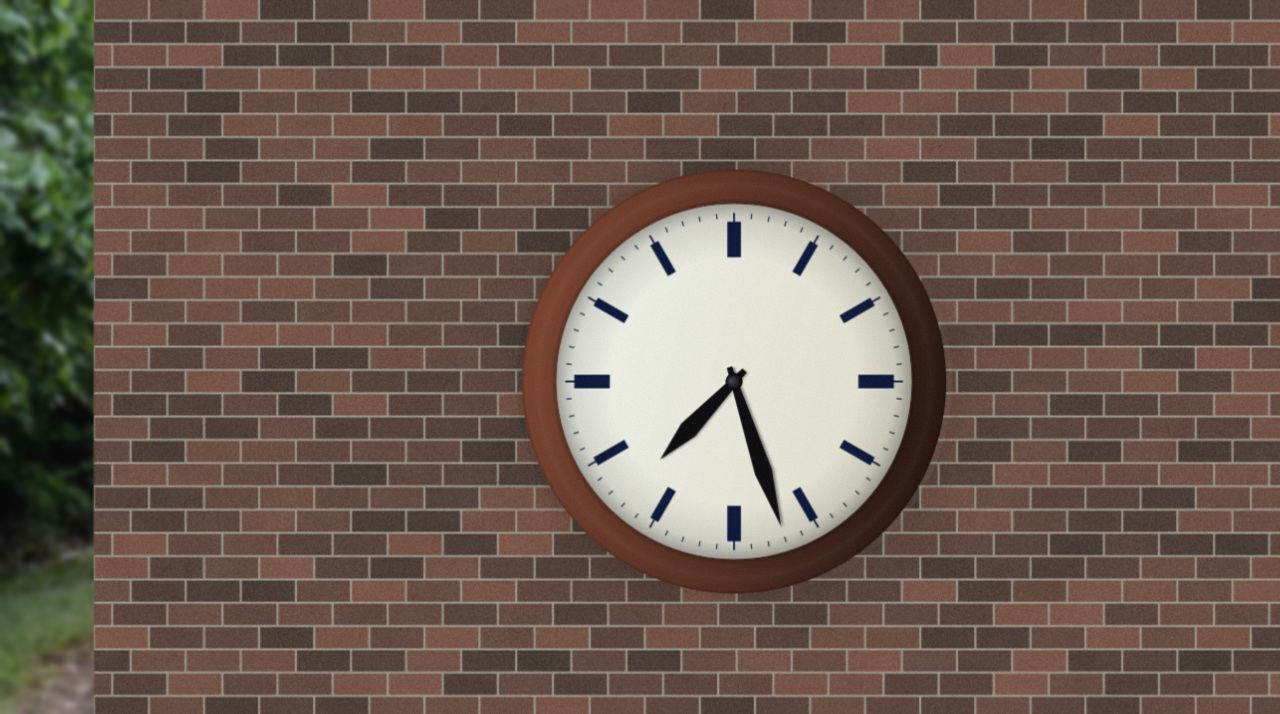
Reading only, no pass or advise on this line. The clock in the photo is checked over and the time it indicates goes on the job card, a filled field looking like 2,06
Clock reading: 7,27
